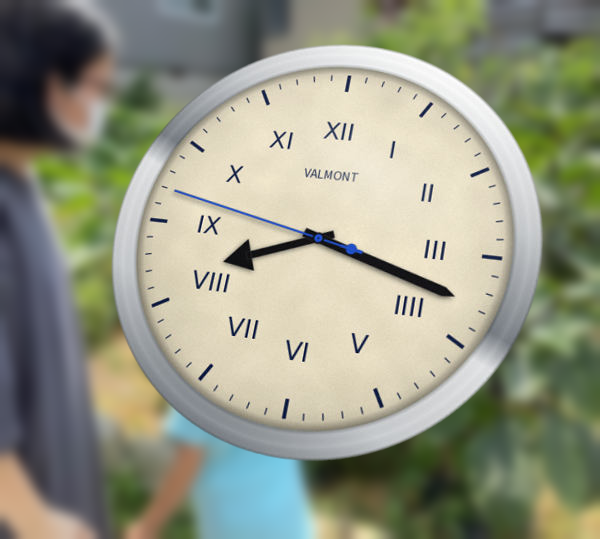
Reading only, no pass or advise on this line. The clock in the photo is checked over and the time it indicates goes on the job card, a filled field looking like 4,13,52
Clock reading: 8,17,47
